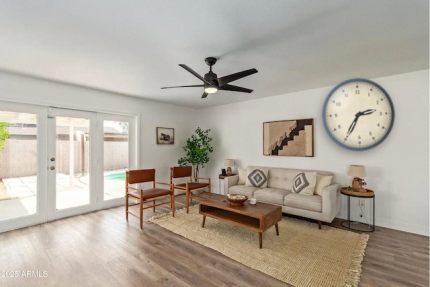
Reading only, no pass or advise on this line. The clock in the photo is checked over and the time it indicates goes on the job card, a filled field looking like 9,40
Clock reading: 2,35
